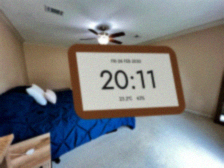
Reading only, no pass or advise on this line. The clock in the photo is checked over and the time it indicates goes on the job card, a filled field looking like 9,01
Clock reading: 20,11
